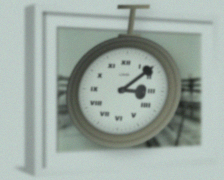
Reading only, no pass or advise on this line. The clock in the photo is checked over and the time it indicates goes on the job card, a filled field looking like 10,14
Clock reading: 3,08
